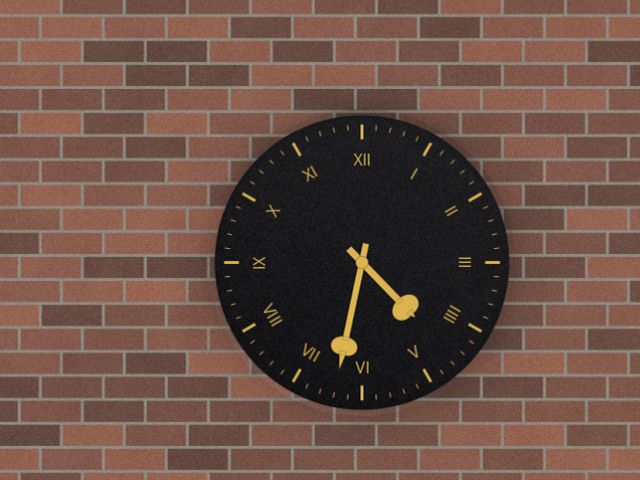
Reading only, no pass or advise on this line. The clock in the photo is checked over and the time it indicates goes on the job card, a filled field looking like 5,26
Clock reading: 4,32
